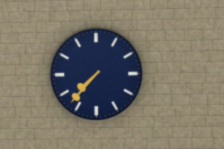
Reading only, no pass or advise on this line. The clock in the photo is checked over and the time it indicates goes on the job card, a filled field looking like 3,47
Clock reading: 7,37
